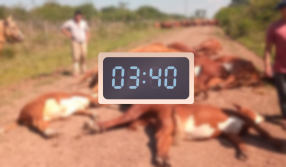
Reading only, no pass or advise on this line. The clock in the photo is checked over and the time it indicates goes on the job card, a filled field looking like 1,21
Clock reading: 3,40
